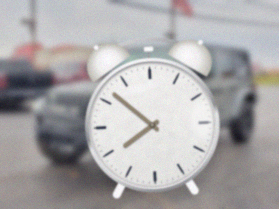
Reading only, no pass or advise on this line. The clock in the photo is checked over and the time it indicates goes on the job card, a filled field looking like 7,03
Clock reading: 7,52
